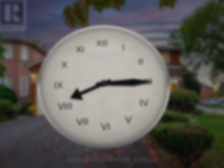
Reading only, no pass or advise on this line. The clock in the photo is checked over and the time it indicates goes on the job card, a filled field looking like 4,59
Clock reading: 8,15
